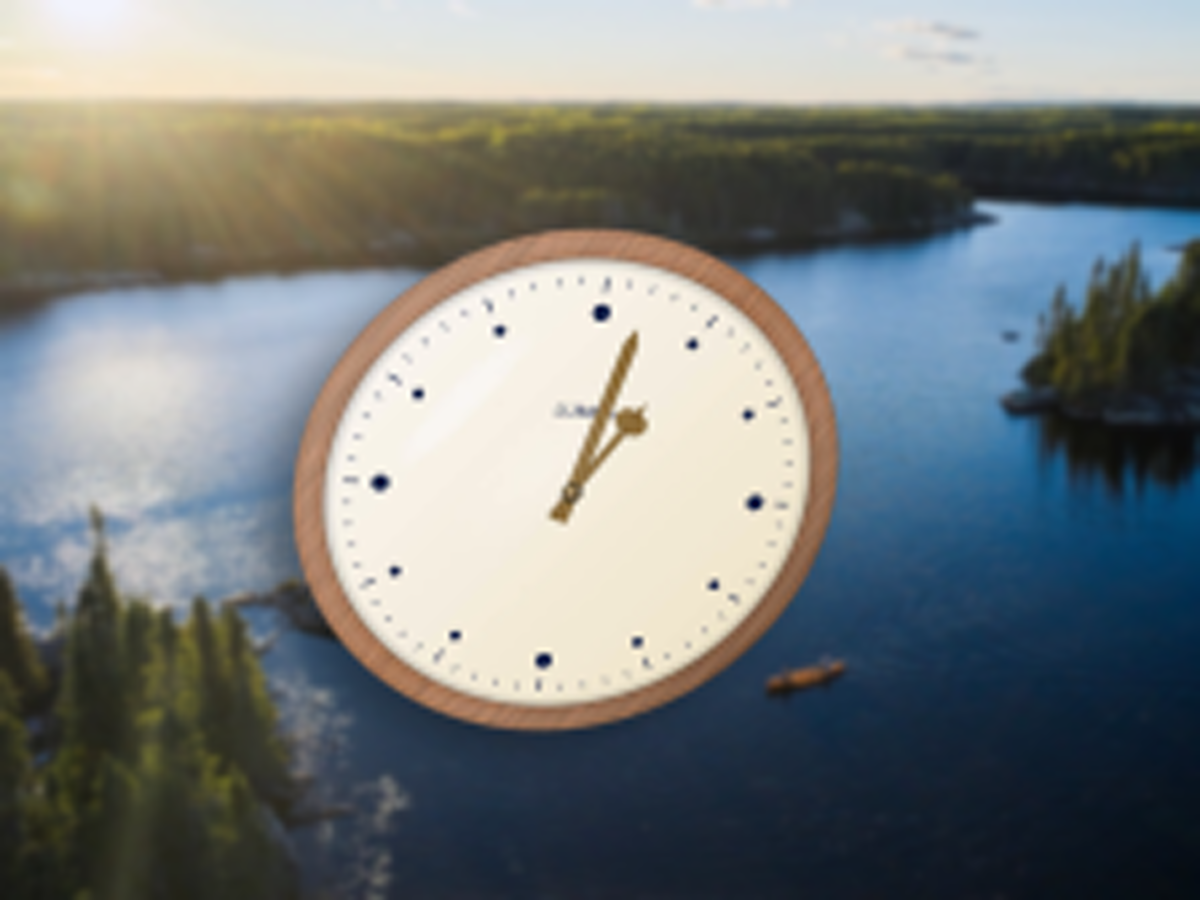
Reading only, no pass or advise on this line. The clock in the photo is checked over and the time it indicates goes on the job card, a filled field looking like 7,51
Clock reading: 1,02
